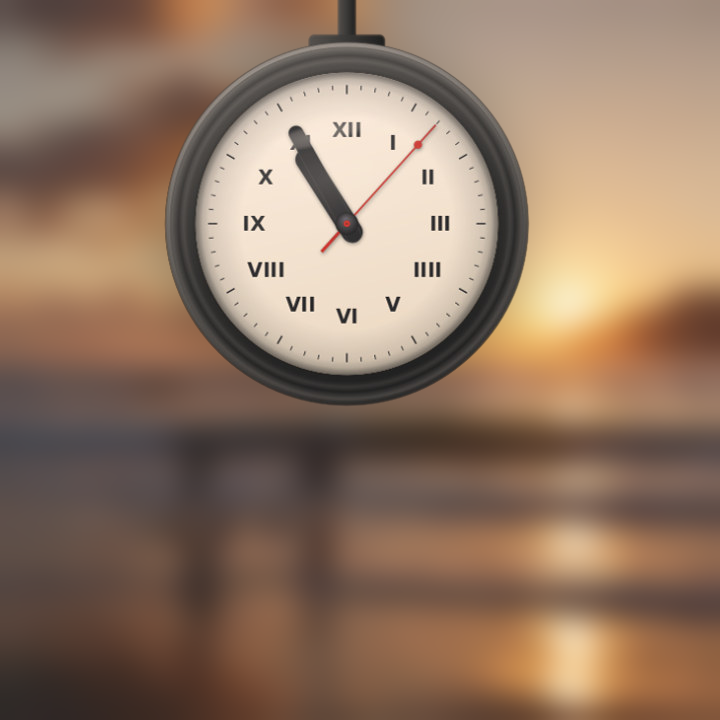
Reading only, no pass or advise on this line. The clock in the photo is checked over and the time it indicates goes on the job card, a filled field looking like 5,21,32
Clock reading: 10,55,07
